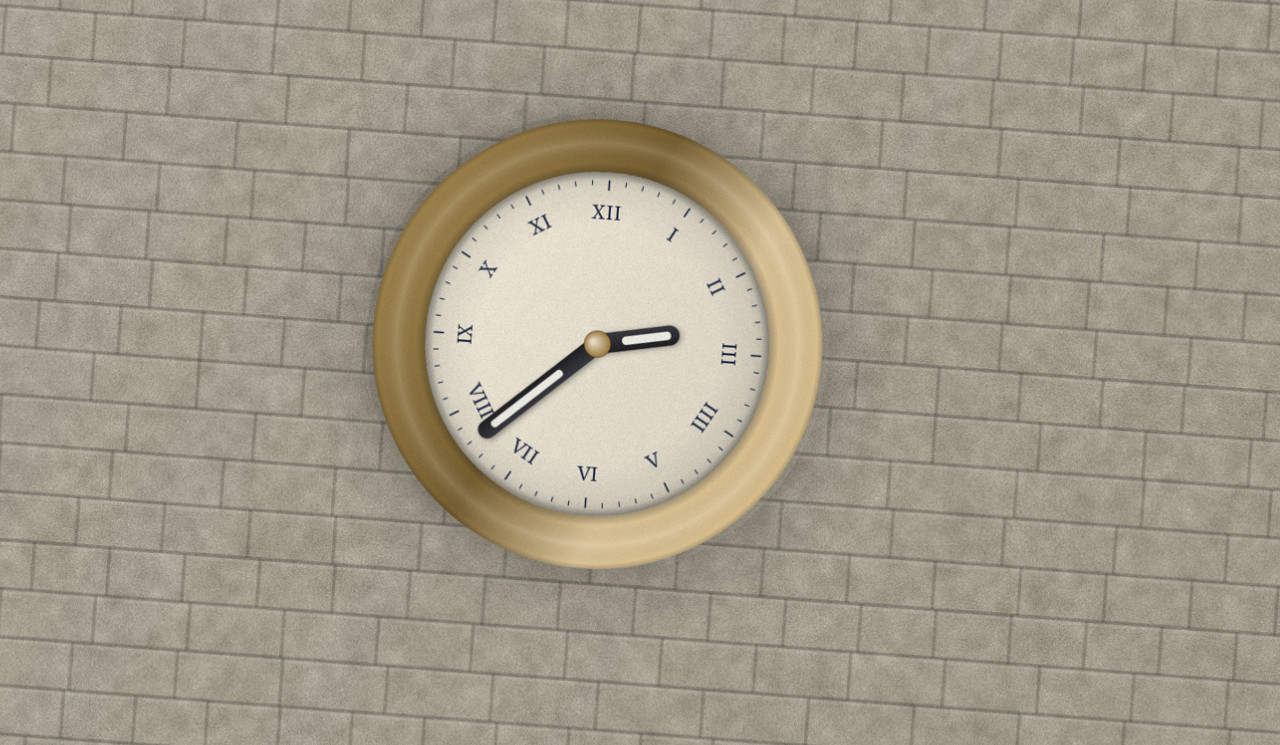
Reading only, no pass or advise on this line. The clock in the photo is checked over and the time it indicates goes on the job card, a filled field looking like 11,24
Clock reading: 2,38
